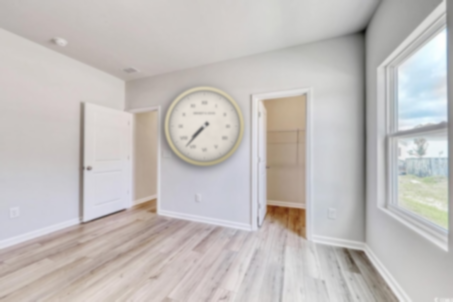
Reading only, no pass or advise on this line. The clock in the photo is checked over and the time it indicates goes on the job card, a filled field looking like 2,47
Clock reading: 7,37
